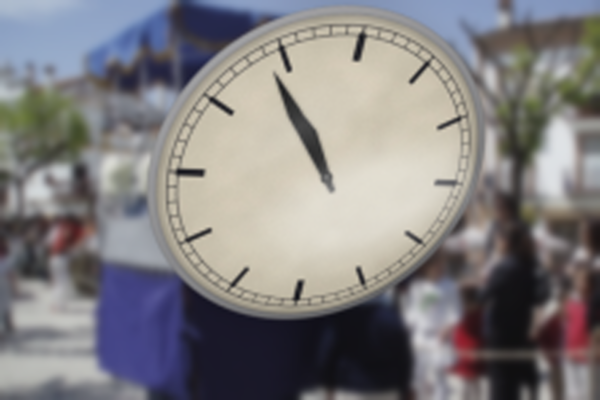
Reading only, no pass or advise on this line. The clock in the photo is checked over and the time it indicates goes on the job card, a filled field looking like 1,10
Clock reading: 10,54
